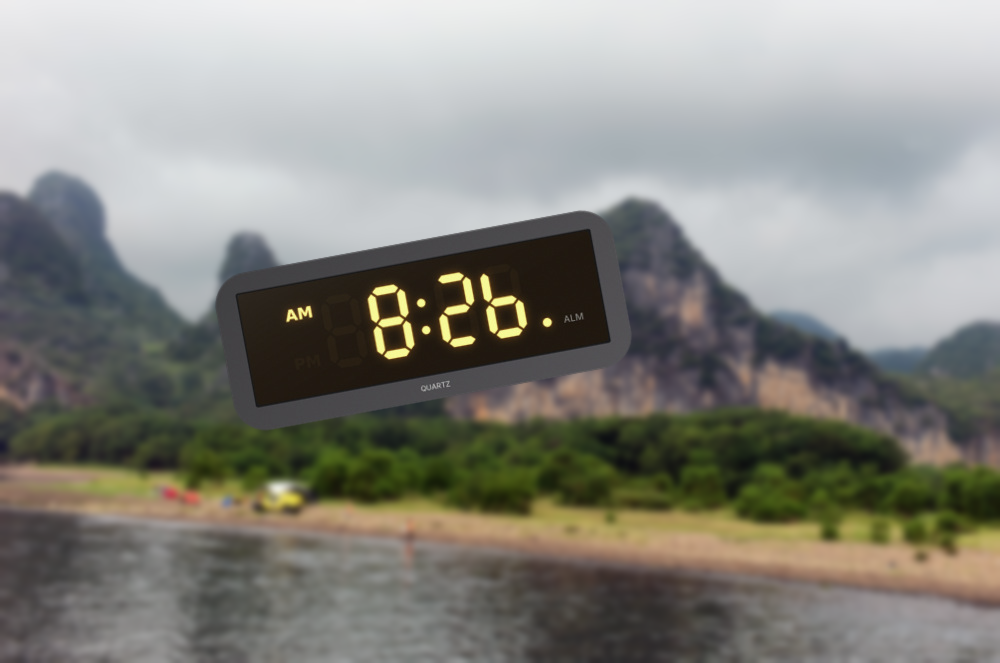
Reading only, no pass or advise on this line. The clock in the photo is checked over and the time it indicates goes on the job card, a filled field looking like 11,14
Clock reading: 8,26
